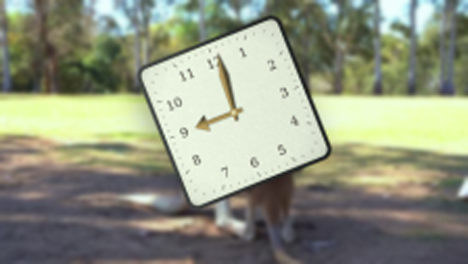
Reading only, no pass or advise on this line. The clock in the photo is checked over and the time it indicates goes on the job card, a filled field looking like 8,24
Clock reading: 9,01
